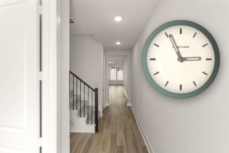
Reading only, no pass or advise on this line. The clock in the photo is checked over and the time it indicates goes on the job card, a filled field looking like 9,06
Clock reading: 2,56
